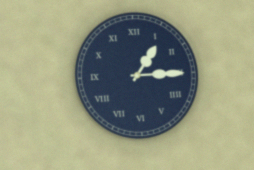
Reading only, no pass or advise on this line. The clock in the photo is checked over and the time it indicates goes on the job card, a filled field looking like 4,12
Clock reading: 1,15
